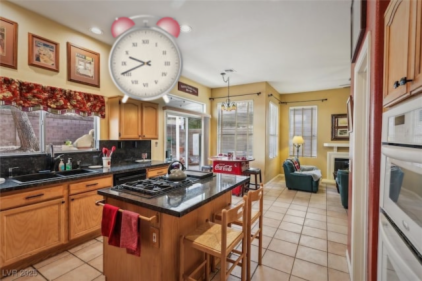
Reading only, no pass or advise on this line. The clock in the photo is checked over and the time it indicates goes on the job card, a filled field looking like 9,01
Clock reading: 9,41
